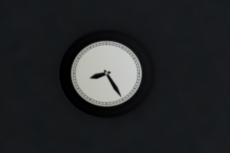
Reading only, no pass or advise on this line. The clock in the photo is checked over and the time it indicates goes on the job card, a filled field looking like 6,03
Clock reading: 8,25
